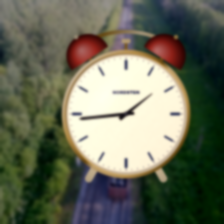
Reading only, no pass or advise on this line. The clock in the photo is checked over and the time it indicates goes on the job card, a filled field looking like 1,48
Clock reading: 1,44
